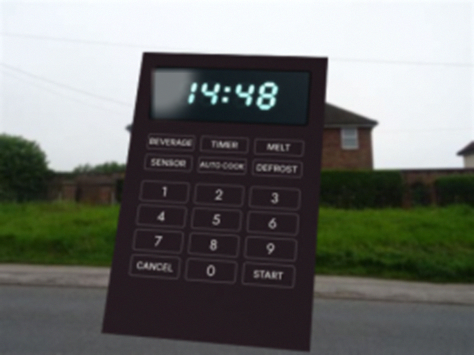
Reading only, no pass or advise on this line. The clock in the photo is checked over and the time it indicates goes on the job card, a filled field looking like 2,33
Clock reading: 14,48
